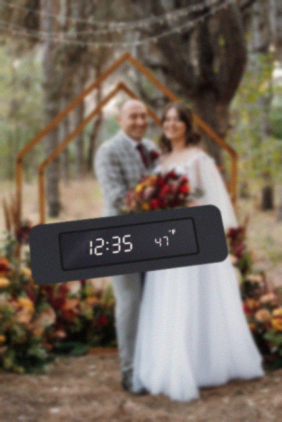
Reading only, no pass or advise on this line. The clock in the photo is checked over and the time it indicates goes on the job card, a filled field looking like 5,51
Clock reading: 12,35
